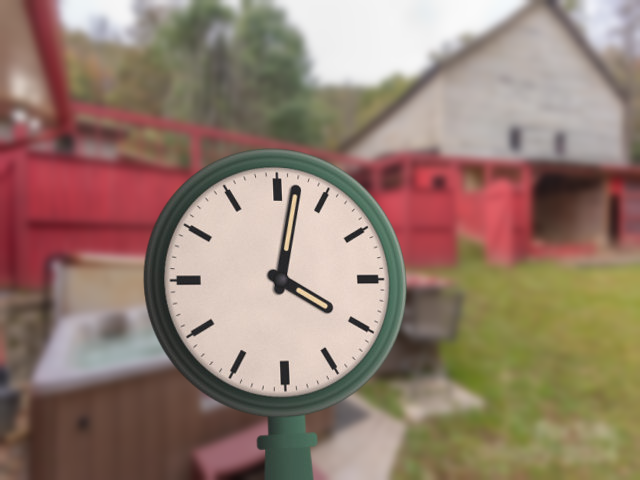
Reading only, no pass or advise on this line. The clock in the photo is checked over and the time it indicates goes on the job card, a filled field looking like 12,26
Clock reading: 4,02
